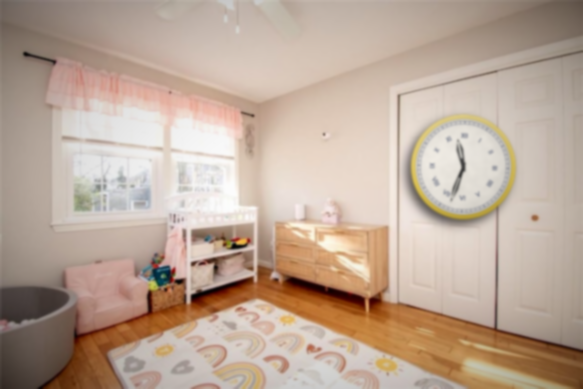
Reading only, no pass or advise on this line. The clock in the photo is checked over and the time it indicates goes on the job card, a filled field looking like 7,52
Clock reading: 11,33
